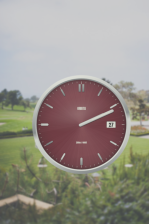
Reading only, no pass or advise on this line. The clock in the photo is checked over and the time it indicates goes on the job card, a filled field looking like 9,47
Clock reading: 2,11
